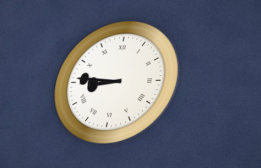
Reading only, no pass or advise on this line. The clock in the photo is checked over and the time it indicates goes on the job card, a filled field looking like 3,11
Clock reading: 8,46
